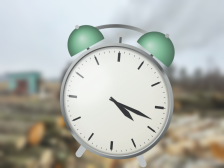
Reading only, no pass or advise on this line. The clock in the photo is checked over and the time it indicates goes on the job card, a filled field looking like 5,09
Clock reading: 4,18
